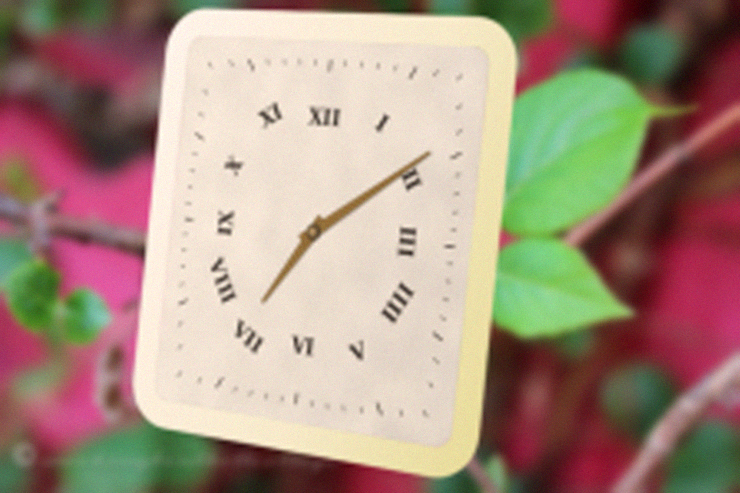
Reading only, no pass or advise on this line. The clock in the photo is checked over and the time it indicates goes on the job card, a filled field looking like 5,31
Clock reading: 7,09
